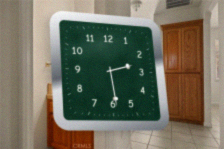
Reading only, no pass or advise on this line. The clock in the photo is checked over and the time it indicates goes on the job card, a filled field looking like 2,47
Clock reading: 2,29
